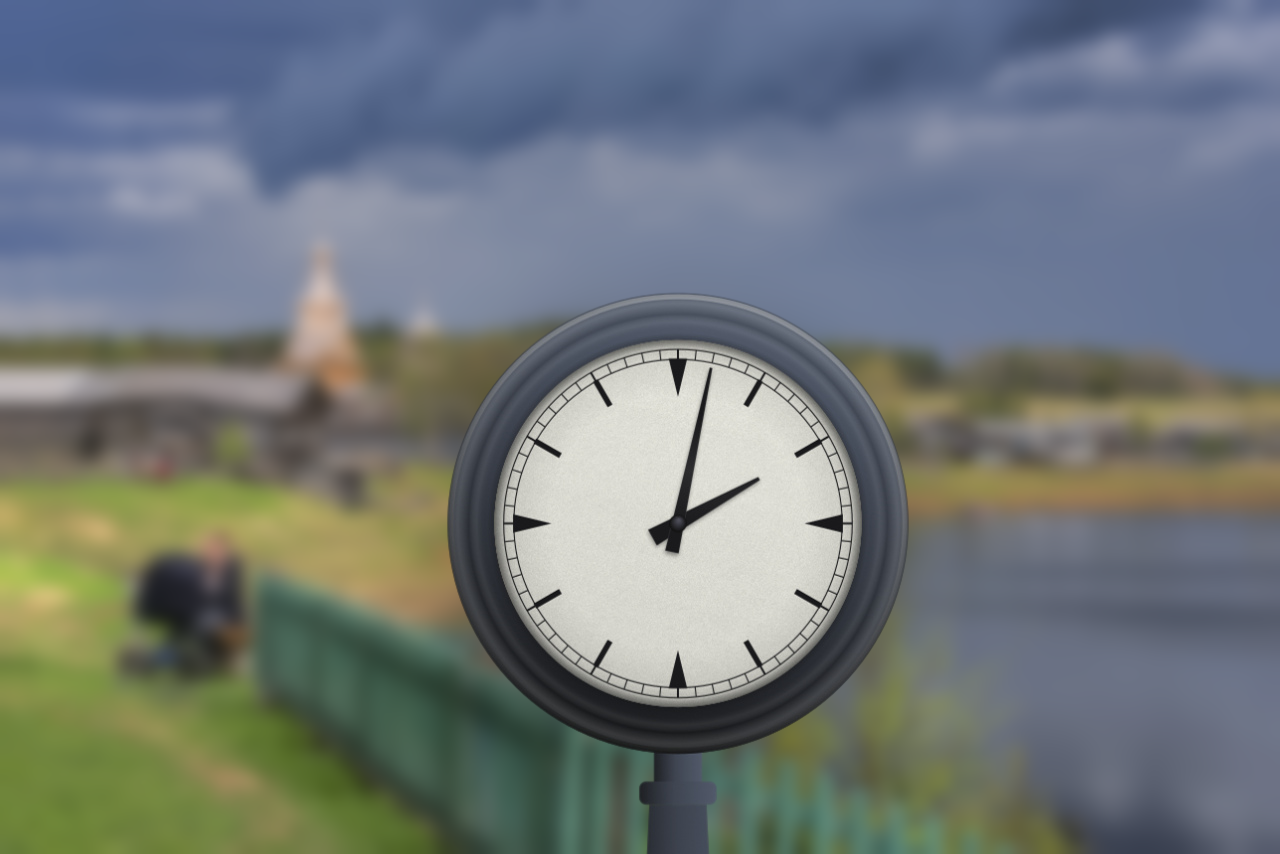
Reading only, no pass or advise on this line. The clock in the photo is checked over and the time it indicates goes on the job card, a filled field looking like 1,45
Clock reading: 2,02
